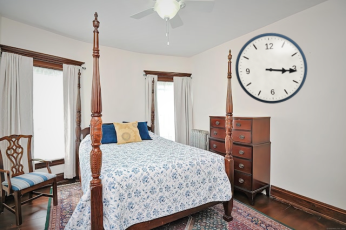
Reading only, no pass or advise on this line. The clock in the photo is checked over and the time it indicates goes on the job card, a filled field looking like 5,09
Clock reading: 3,16
